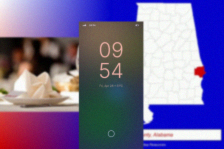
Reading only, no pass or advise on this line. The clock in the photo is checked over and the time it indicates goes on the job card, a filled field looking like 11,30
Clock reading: 9,54
